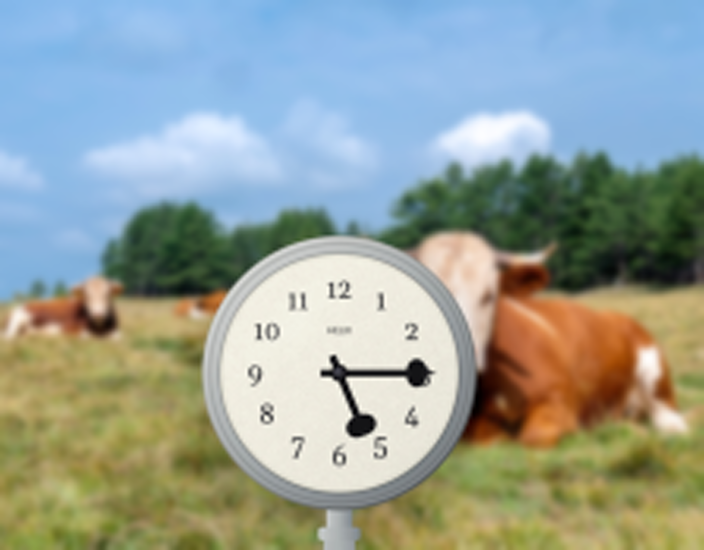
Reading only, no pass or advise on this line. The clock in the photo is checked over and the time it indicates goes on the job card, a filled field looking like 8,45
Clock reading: 5,15
